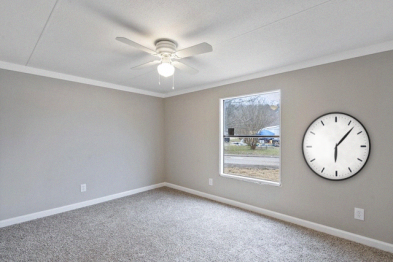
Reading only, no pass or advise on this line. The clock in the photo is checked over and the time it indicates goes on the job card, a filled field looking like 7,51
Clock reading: 6,07
